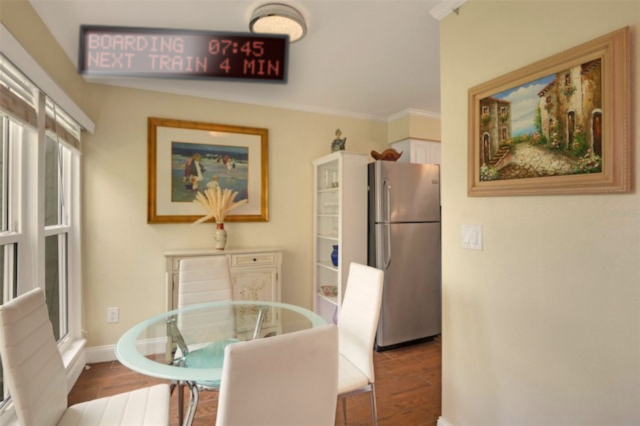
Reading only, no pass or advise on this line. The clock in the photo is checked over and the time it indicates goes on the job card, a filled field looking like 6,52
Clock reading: 7,45
